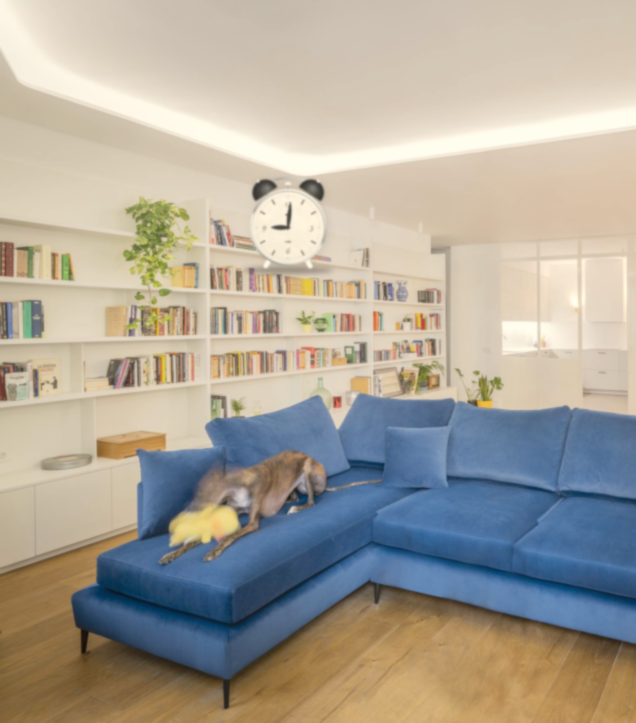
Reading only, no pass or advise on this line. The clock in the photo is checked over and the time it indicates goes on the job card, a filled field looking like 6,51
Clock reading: 9,01
